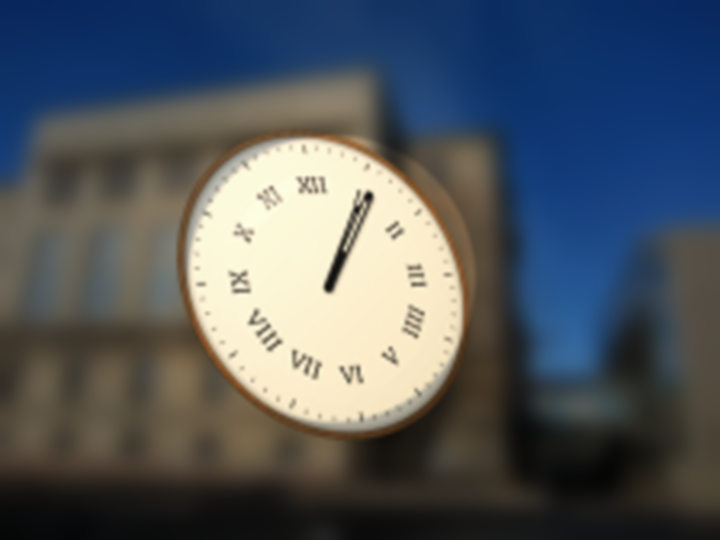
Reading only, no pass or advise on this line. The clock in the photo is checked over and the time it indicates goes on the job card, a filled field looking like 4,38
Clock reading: 1,06
